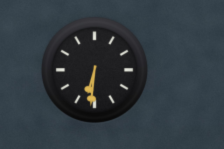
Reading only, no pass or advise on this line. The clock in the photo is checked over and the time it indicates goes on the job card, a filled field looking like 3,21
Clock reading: 6,31
